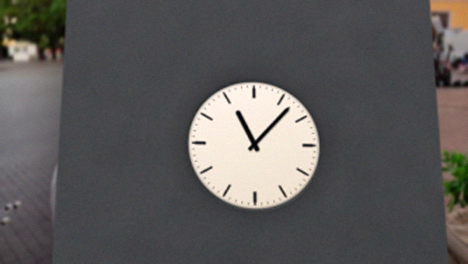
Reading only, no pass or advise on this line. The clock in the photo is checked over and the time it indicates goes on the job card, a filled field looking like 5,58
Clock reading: 11,07
